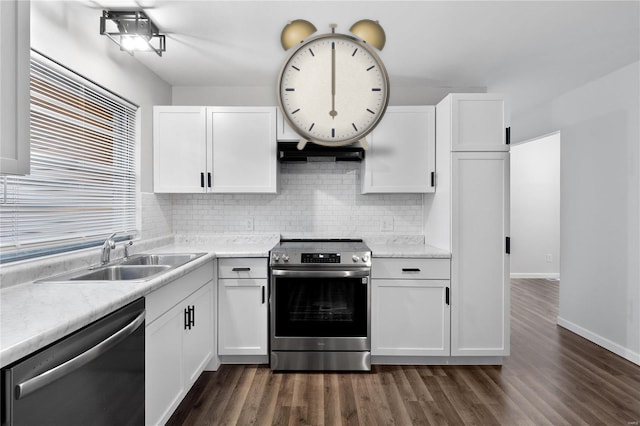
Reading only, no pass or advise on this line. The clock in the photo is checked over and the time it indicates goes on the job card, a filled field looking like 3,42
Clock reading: 6,00
